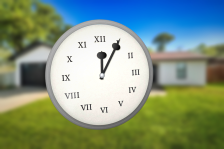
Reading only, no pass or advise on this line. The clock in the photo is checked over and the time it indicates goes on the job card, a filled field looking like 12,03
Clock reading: 12,05
